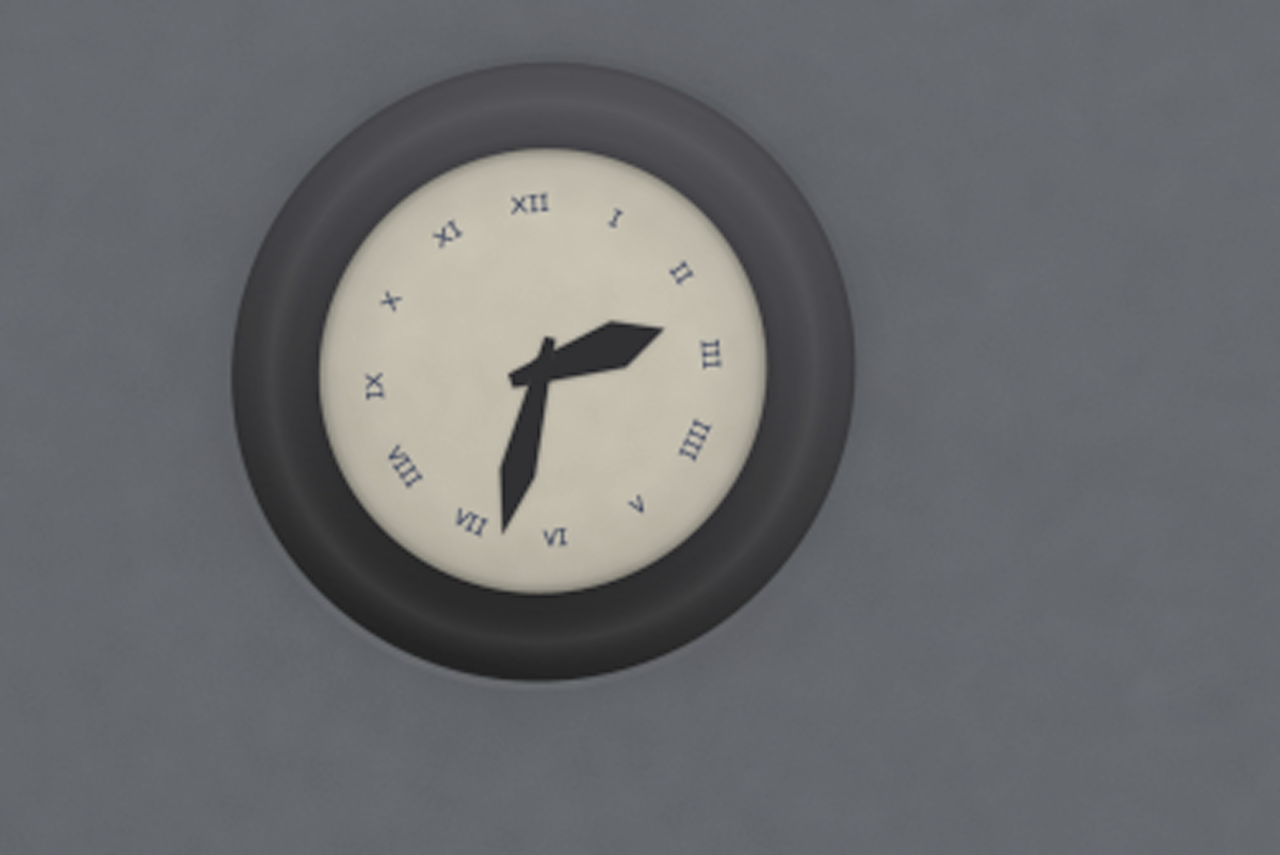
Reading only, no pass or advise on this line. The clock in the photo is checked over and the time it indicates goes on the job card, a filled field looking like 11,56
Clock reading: 2,33
